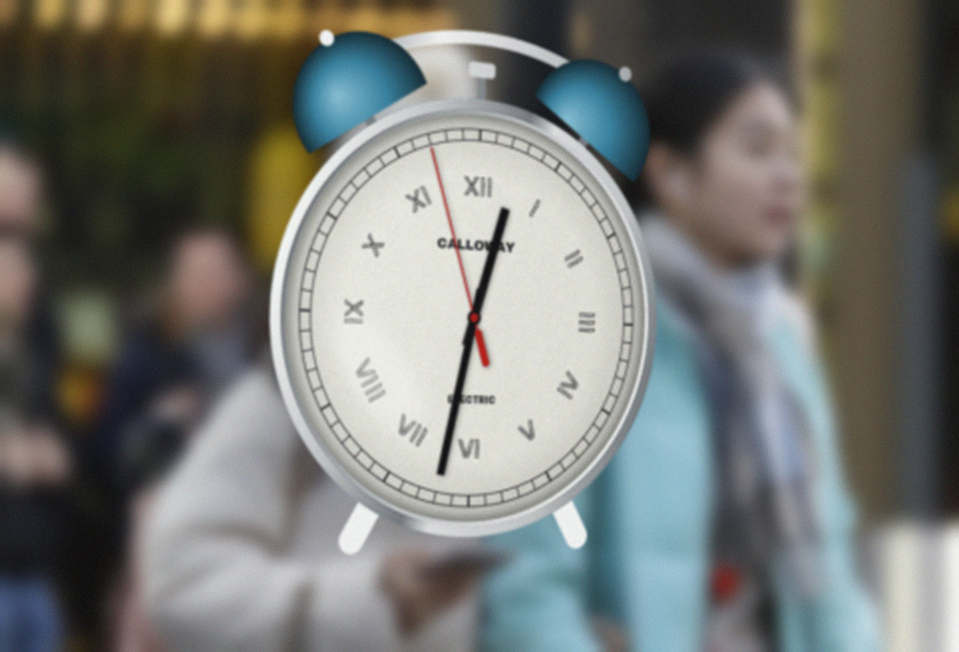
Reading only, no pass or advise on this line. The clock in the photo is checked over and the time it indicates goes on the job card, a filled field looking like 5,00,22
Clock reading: 12,31,57
